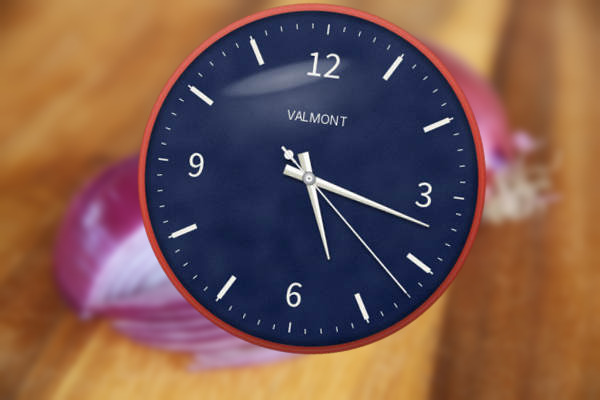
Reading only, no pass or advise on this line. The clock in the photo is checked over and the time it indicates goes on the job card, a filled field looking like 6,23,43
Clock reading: 5,17,22
